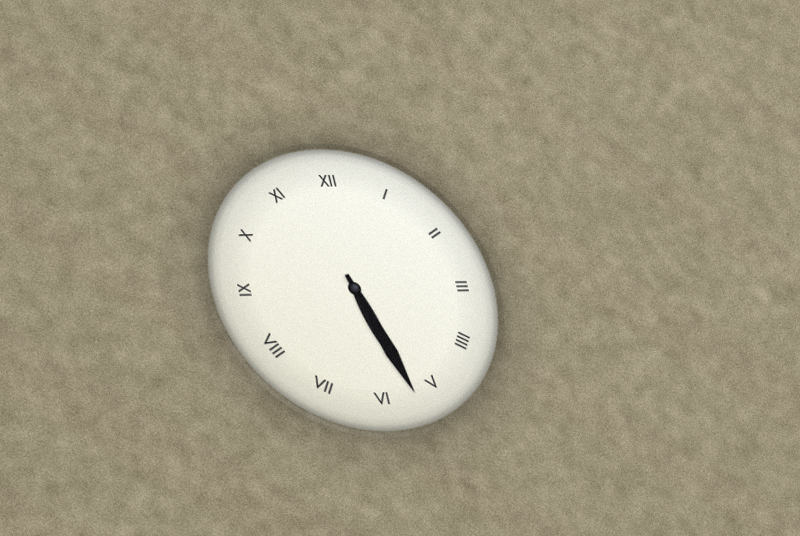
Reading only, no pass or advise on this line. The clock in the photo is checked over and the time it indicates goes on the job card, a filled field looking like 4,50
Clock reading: 5,27
